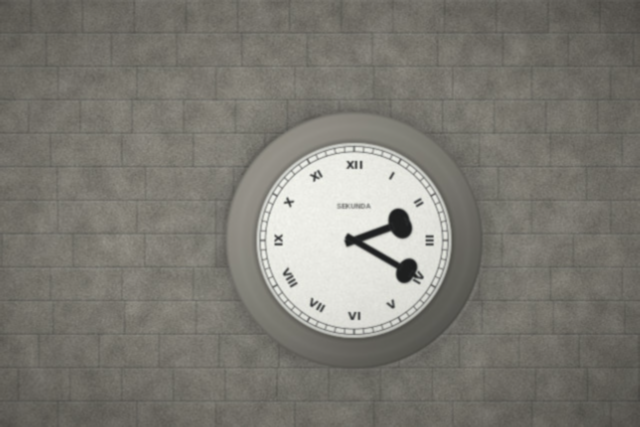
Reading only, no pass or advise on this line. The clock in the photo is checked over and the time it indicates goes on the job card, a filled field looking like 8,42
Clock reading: 2,20
